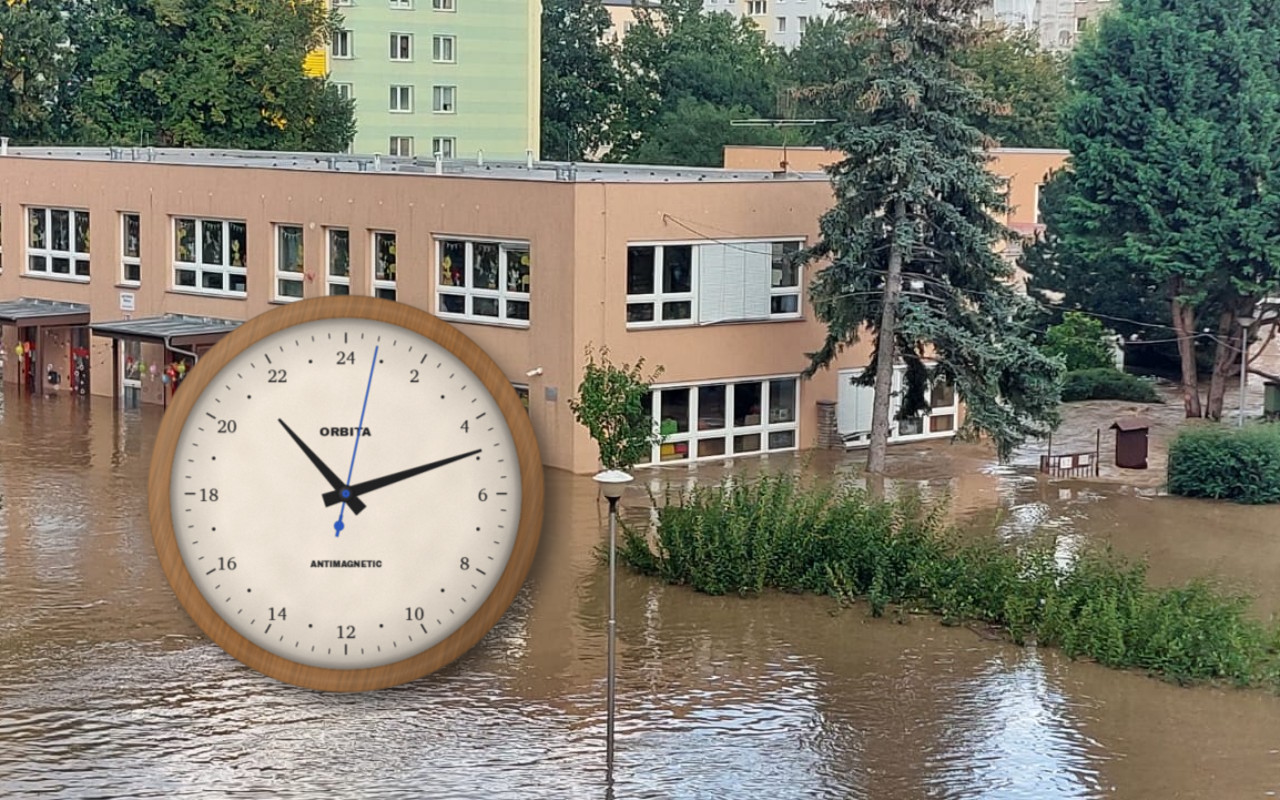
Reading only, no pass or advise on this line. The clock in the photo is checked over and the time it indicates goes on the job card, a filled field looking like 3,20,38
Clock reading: 21,12,02
